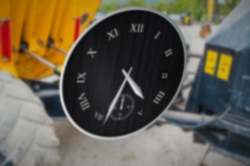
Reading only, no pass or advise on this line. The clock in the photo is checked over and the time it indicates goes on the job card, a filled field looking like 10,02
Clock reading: 4,33
